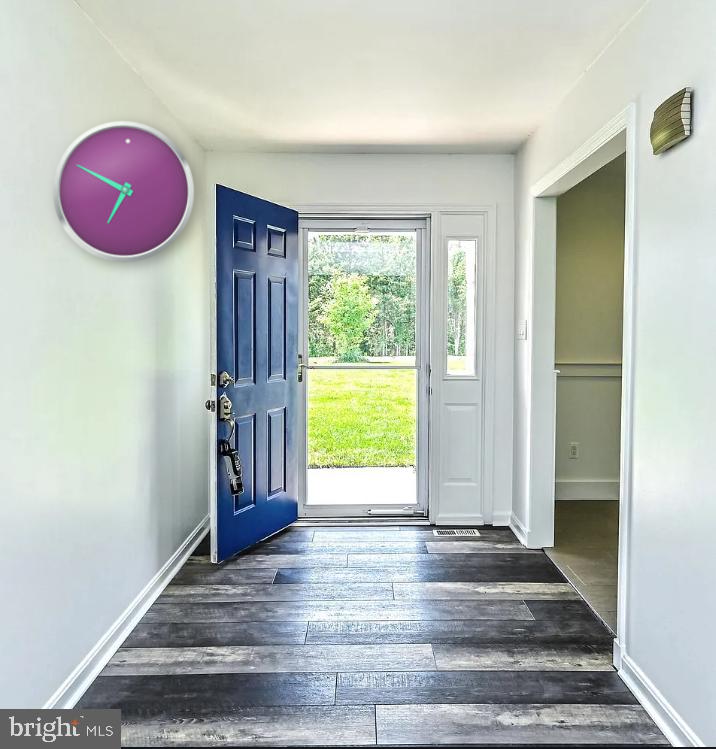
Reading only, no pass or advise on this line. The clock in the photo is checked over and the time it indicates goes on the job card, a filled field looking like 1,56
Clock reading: 6,49
